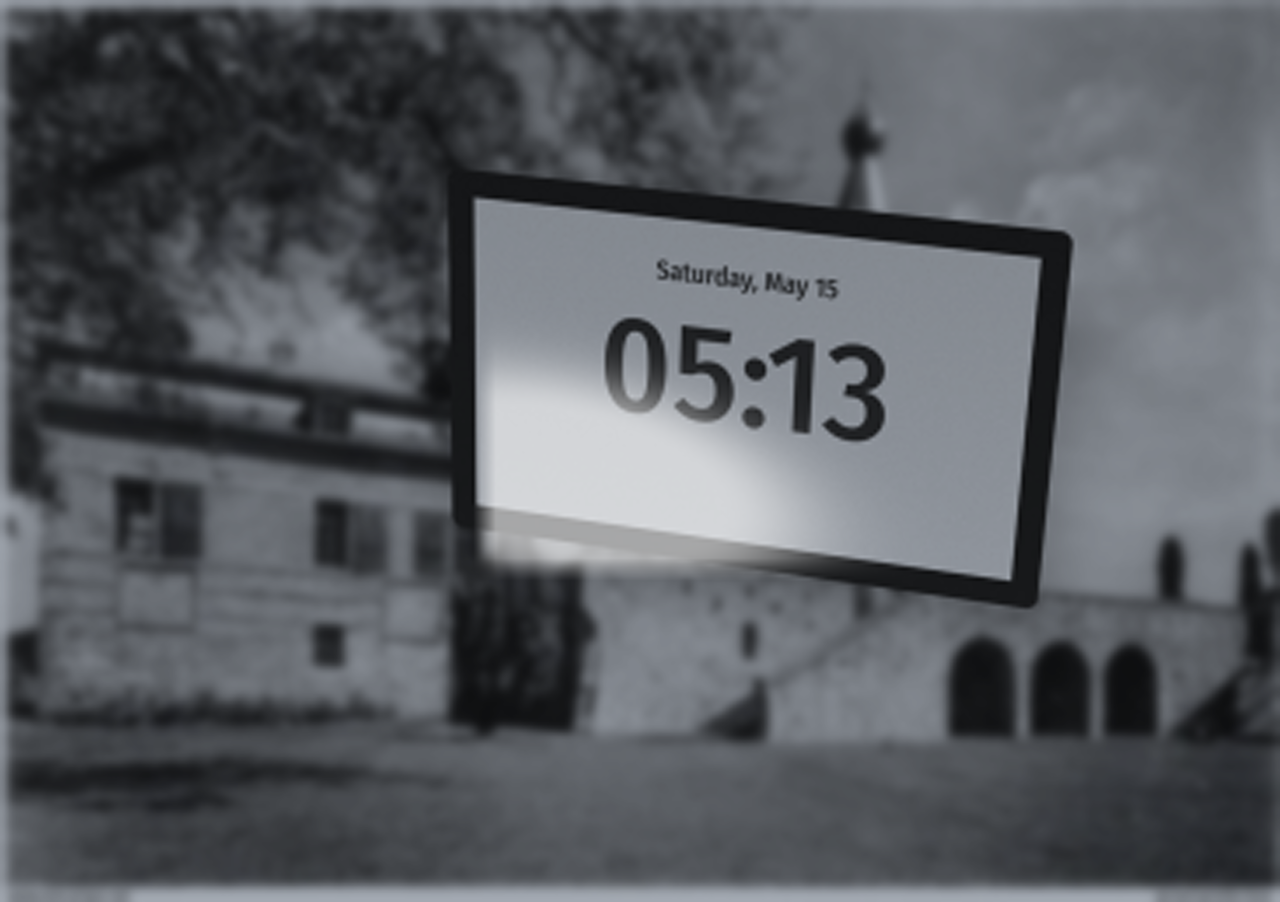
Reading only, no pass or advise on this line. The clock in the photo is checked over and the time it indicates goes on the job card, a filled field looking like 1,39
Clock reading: 5,13
